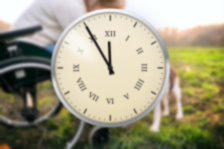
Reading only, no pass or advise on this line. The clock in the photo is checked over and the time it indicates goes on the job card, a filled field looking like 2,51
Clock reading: 11,55
